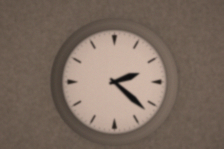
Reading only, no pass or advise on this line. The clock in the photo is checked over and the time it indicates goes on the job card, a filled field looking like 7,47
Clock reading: 2,22
